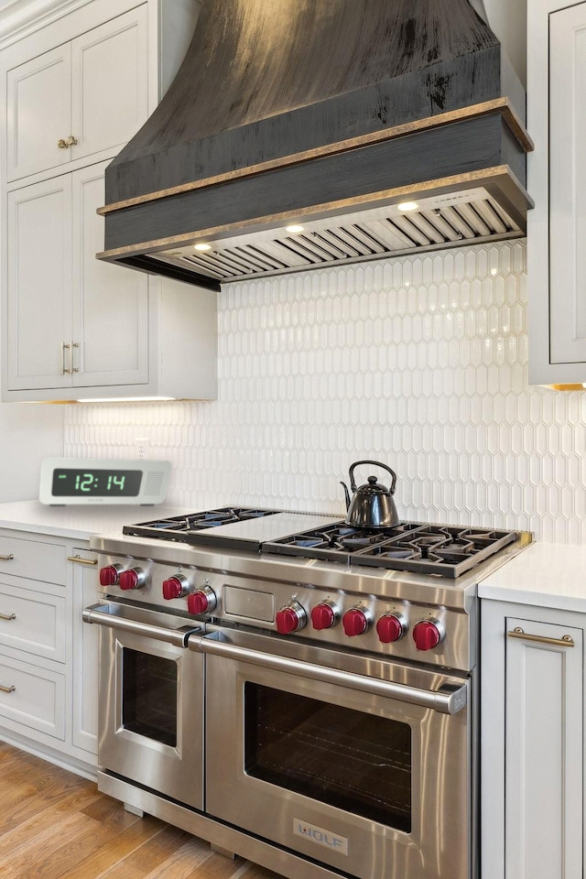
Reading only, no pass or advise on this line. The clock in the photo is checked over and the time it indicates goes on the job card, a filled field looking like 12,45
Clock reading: 12,14
